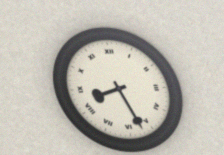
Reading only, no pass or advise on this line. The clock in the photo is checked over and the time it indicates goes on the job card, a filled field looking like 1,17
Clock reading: 8,27
